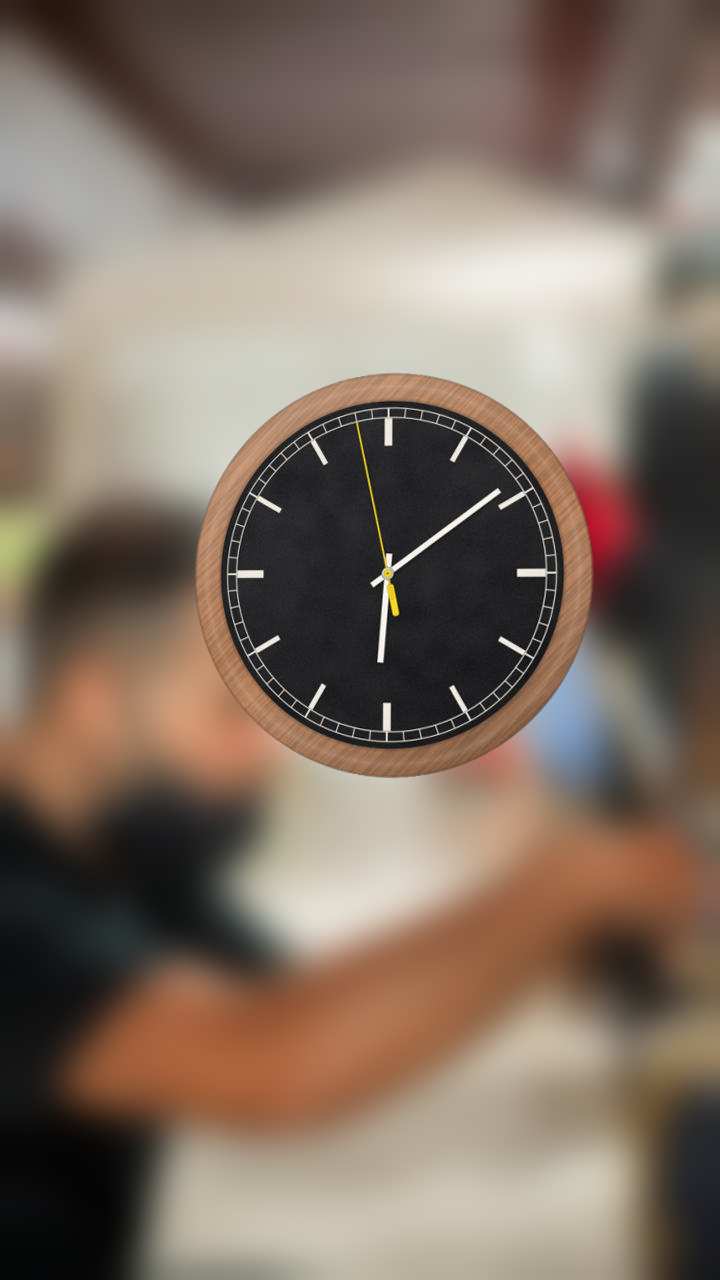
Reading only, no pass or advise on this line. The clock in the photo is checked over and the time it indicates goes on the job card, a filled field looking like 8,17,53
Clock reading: 6,08,58
